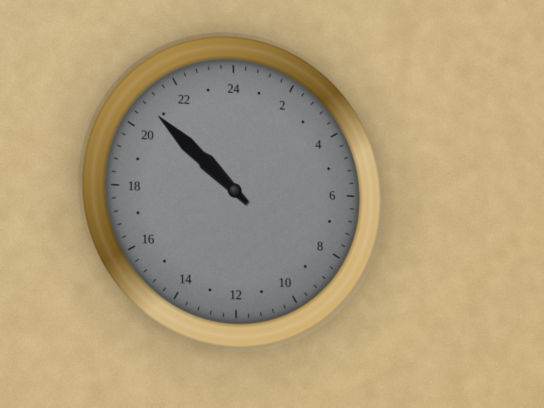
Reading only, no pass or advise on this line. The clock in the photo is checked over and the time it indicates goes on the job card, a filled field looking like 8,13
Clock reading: 20,52
